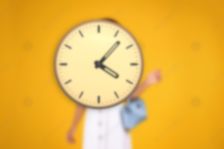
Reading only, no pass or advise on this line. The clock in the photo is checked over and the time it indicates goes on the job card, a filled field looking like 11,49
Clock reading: 4,07
